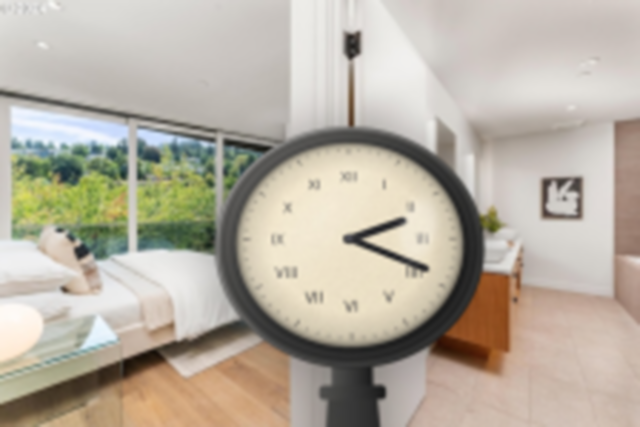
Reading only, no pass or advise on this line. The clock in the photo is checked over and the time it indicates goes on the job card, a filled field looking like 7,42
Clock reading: 2,19
